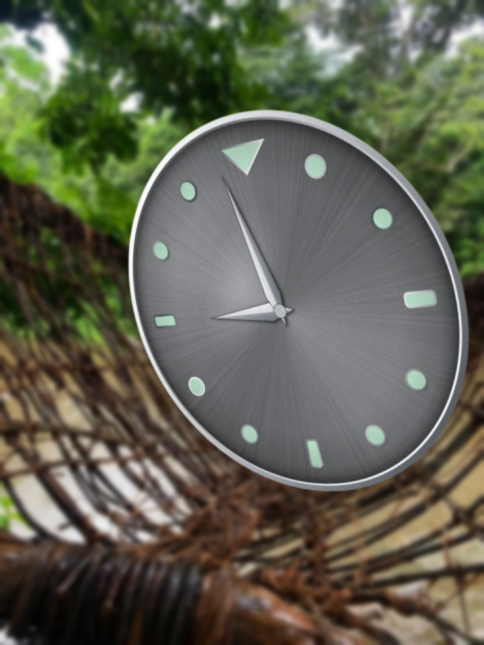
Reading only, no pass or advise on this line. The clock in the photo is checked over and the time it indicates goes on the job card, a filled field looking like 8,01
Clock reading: 8,58
